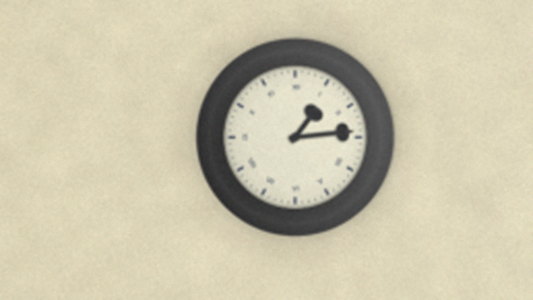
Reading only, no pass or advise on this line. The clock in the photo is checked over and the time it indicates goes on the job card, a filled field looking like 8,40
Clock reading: 1,14
